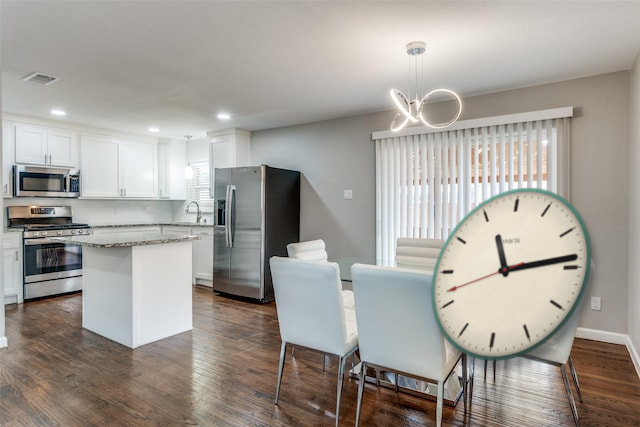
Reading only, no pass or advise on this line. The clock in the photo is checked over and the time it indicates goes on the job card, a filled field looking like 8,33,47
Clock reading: 11,13,42
